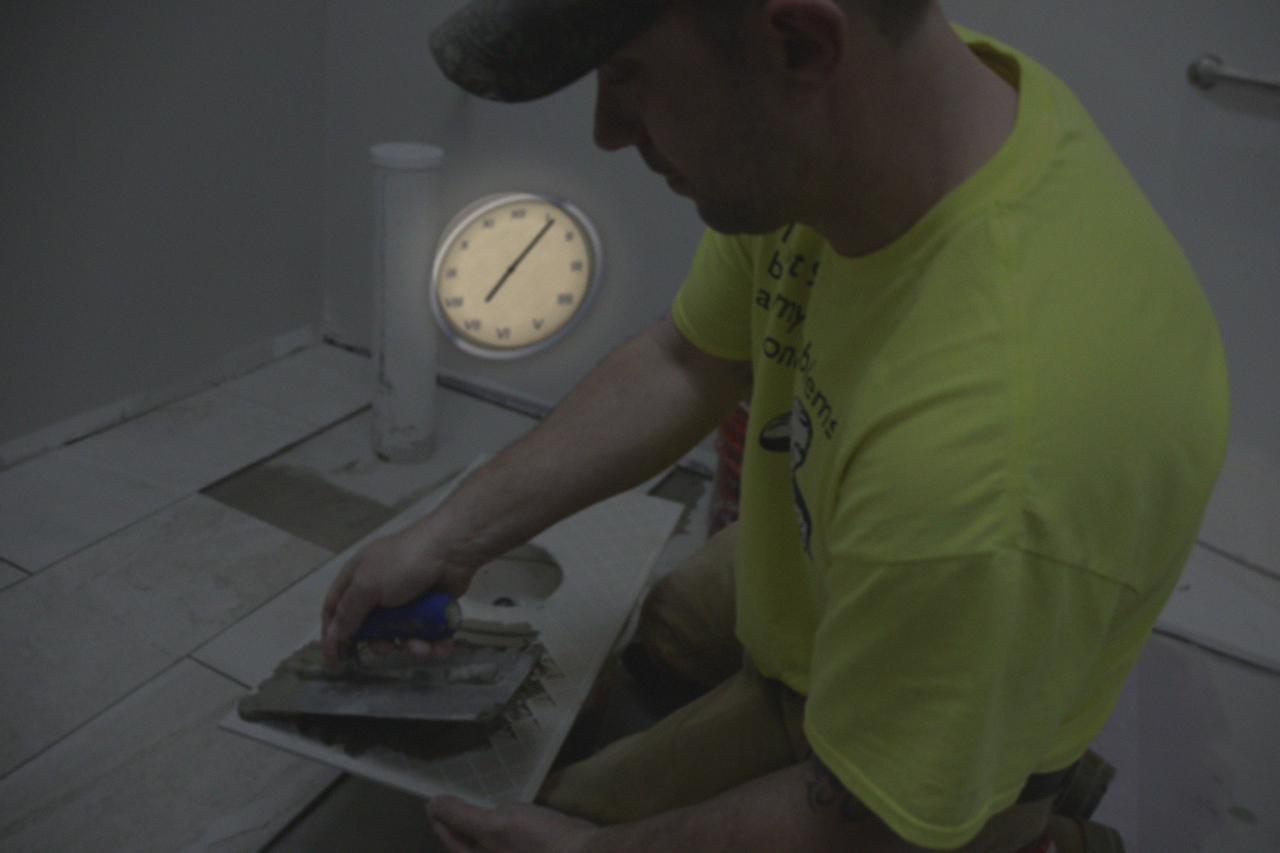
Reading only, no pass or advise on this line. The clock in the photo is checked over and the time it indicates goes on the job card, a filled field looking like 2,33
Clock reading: 7,06
